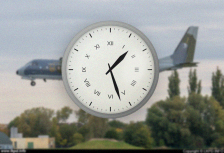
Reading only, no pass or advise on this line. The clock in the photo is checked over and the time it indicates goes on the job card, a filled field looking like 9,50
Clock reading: 1,27
